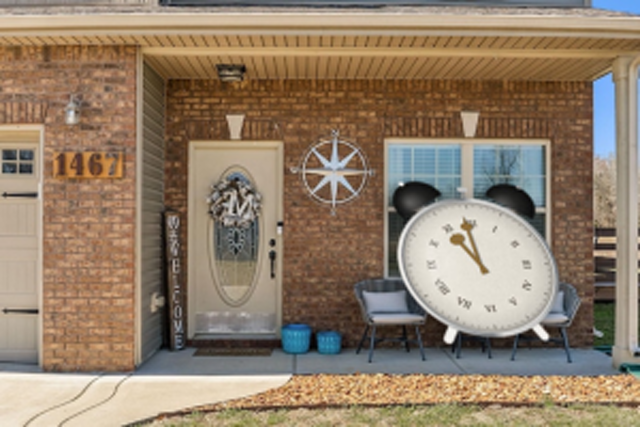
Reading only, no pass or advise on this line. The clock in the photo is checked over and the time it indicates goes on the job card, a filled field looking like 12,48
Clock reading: 10,59
